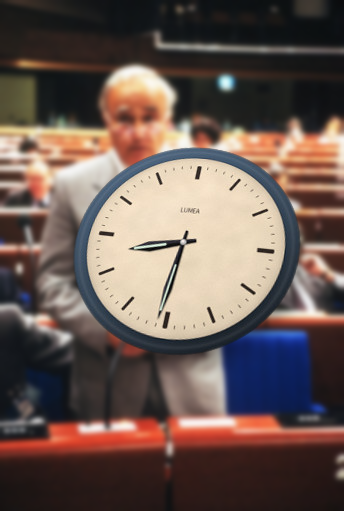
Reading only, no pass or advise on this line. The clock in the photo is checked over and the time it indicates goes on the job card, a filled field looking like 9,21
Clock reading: 8,31
